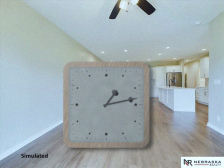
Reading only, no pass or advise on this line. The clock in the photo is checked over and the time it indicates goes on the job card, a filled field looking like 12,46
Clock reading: 1,13
